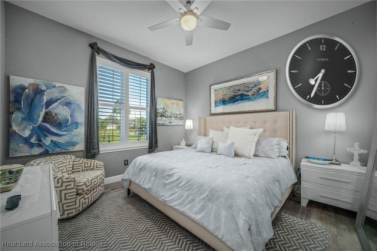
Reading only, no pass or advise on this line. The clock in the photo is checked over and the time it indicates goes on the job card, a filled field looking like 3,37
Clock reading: 7,34
